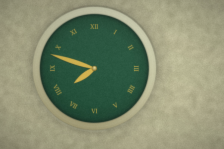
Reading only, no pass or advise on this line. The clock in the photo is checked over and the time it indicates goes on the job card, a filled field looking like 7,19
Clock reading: 7,48
